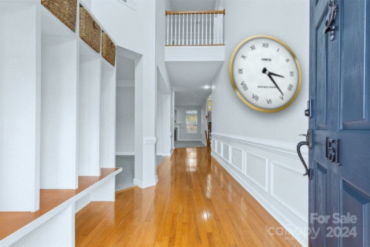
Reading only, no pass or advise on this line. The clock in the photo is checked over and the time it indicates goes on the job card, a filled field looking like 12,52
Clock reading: 3,24
